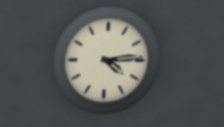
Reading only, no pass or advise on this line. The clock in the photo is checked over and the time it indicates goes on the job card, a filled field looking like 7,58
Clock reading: 4,14
